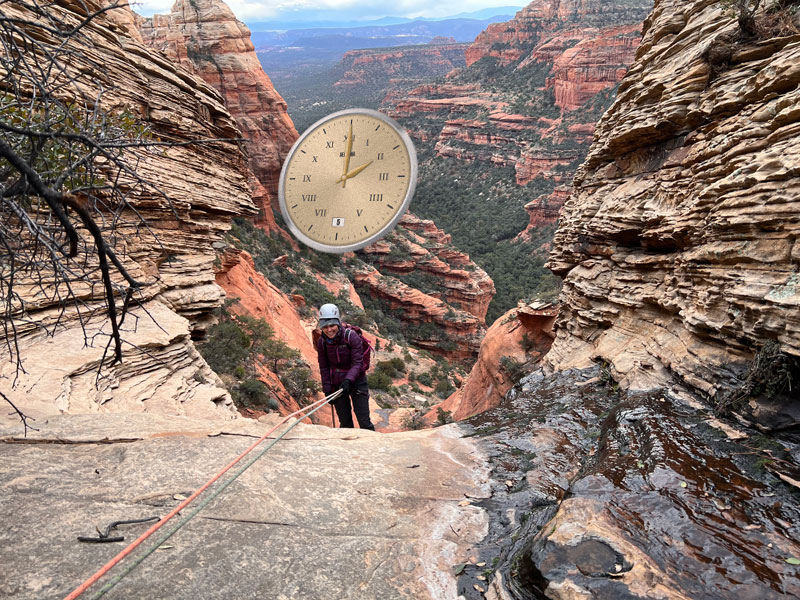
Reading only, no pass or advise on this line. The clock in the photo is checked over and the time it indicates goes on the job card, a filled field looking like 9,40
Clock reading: 2,00
